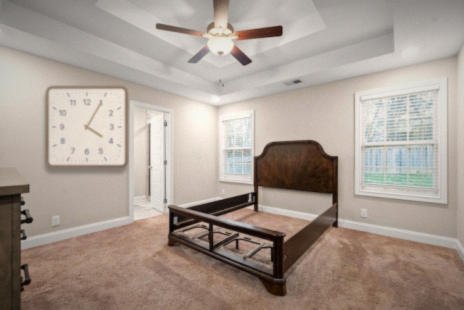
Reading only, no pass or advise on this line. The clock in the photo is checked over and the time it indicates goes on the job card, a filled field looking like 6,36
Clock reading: 4,05
